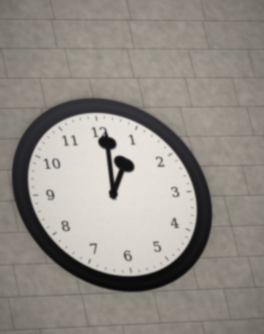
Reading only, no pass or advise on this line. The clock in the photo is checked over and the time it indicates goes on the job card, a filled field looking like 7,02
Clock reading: 1,01
